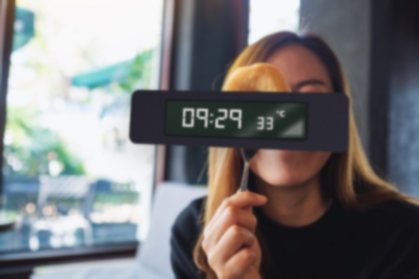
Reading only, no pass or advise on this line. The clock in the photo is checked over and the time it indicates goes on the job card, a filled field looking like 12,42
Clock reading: 9,29
